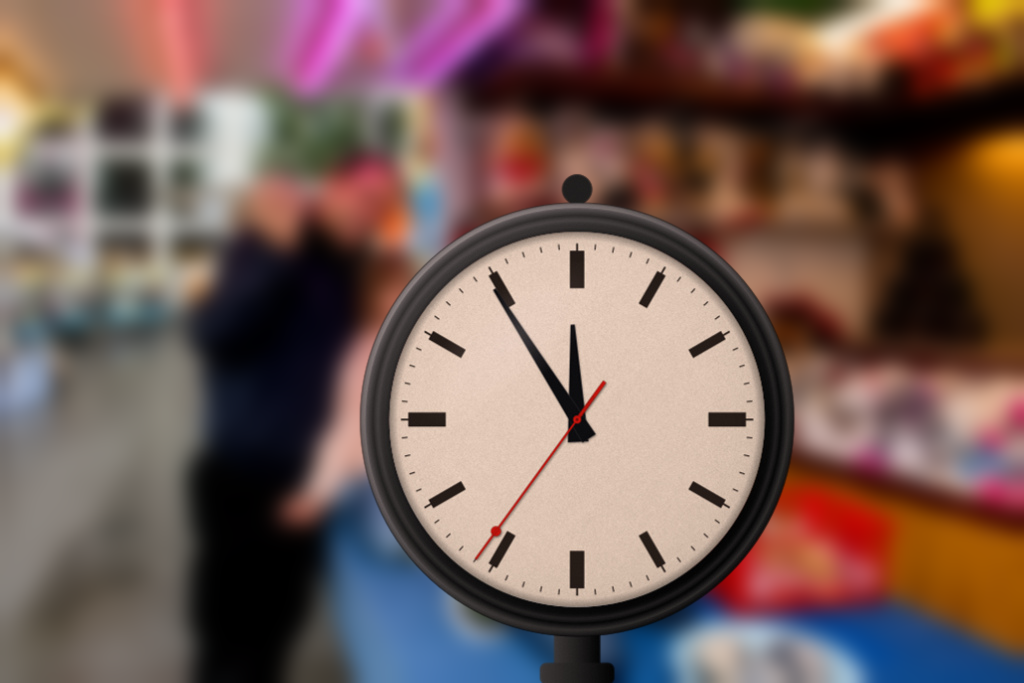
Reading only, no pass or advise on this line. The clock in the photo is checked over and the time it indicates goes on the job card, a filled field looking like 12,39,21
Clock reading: 11,54,36
